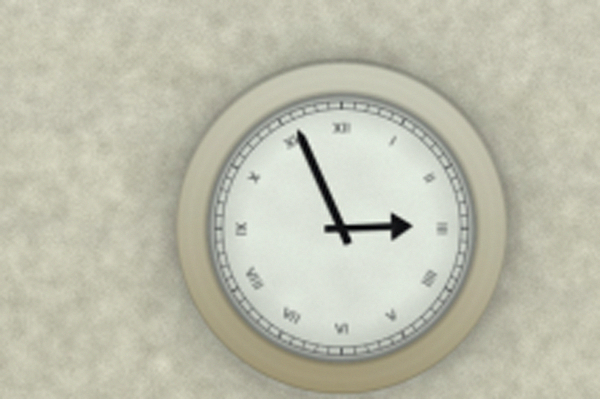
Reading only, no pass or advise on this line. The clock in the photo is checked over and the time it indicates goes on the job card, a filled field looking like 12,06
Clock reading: 2,56
